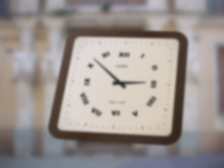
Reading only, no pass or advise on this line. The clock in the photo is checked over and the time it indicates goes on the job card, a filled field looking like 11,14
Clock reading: 2,52
